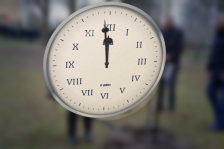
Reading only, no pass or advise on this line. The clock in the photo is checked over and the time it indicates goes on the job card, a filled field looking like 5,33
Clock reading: 11,59
